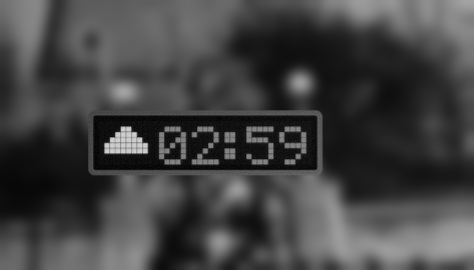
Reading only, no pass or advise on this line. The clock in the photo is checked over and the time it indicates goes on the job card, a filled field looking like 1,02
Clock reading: 2,59
